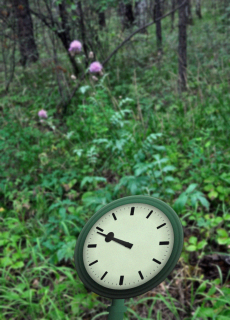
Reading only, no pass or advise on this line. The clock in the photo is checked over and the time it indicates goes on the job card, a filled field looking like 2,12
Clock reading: 9,49
